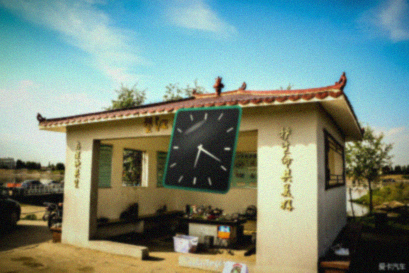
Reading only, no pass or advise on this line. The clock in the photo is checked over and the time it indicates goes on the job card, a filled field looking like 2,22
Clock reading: 6,19
